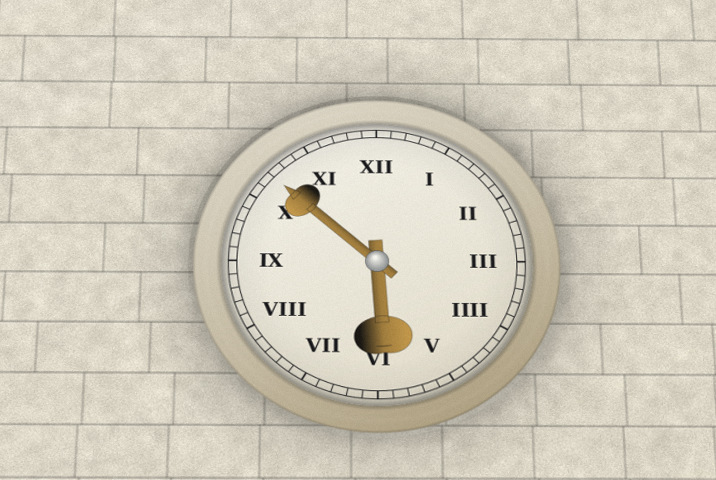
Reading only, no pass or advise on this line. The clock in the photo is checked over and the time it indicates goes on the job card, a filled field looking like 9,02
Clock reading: 5,52
